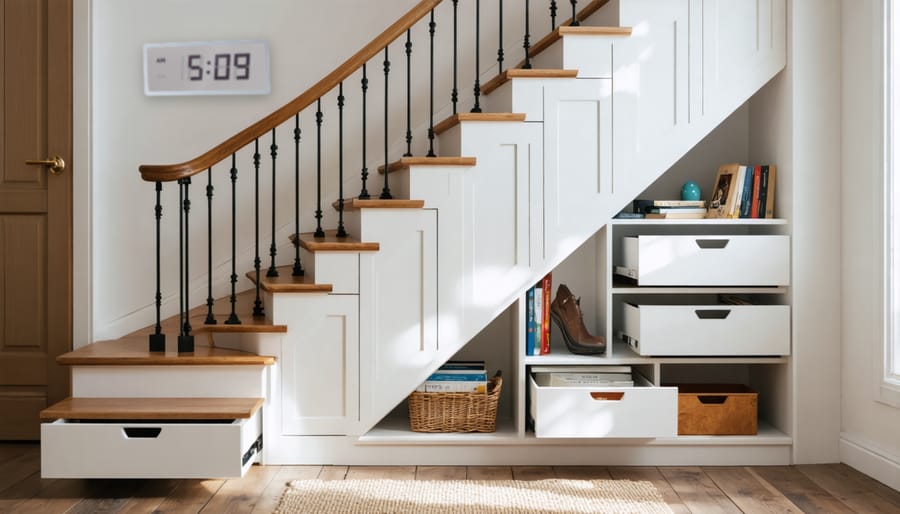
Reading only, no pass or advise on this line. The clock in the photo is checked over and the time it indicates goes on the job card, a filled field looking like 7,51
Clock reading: 5,09
